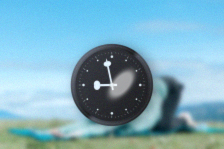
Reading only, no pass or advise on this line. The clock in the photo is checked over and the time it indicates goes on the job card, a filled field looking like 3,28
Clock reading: 8,58
